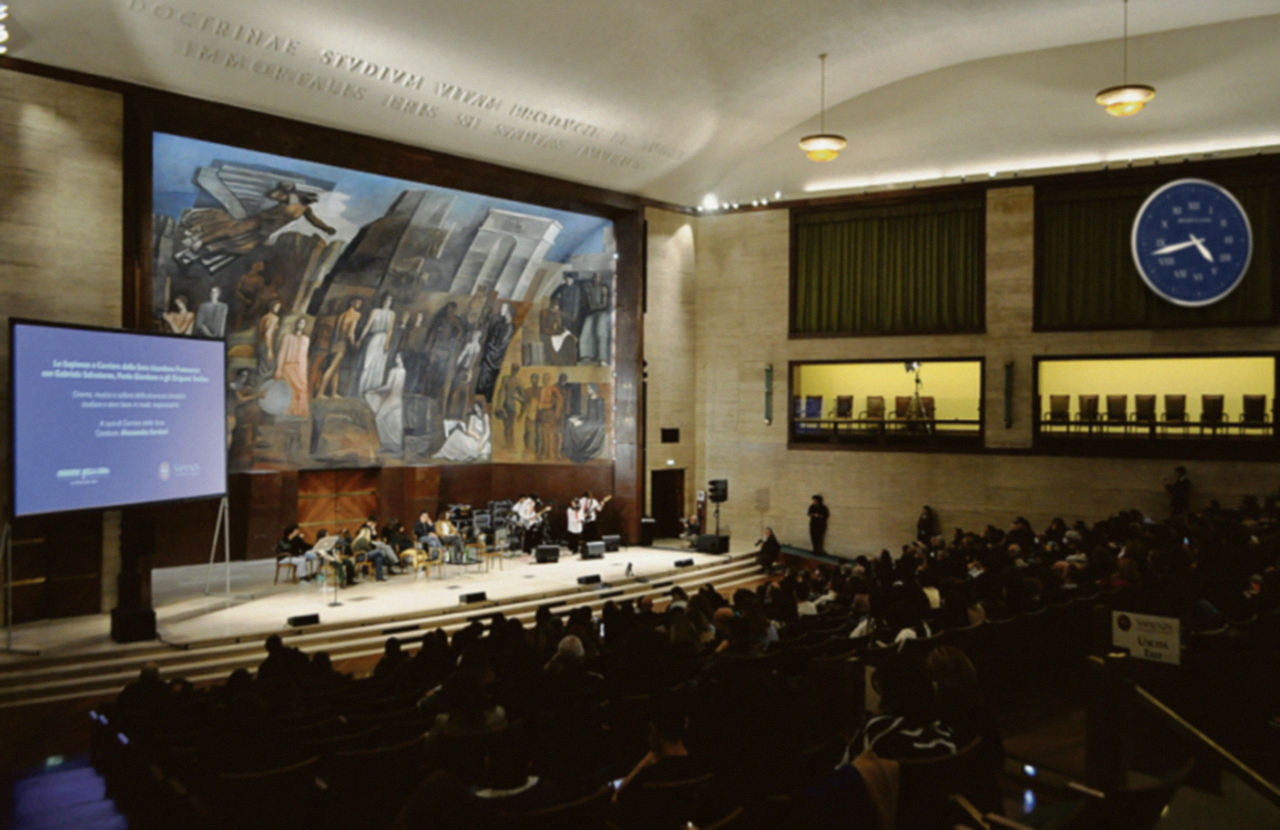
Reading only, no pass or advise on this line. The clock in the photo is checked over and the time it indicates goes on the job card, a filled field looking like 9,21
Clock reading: 4,43
